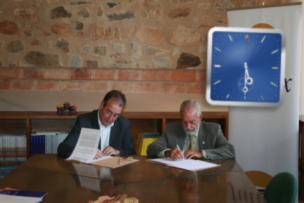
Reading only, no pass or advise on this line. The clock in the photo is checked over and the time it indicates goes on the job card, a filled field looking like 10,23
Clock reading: 5,30
